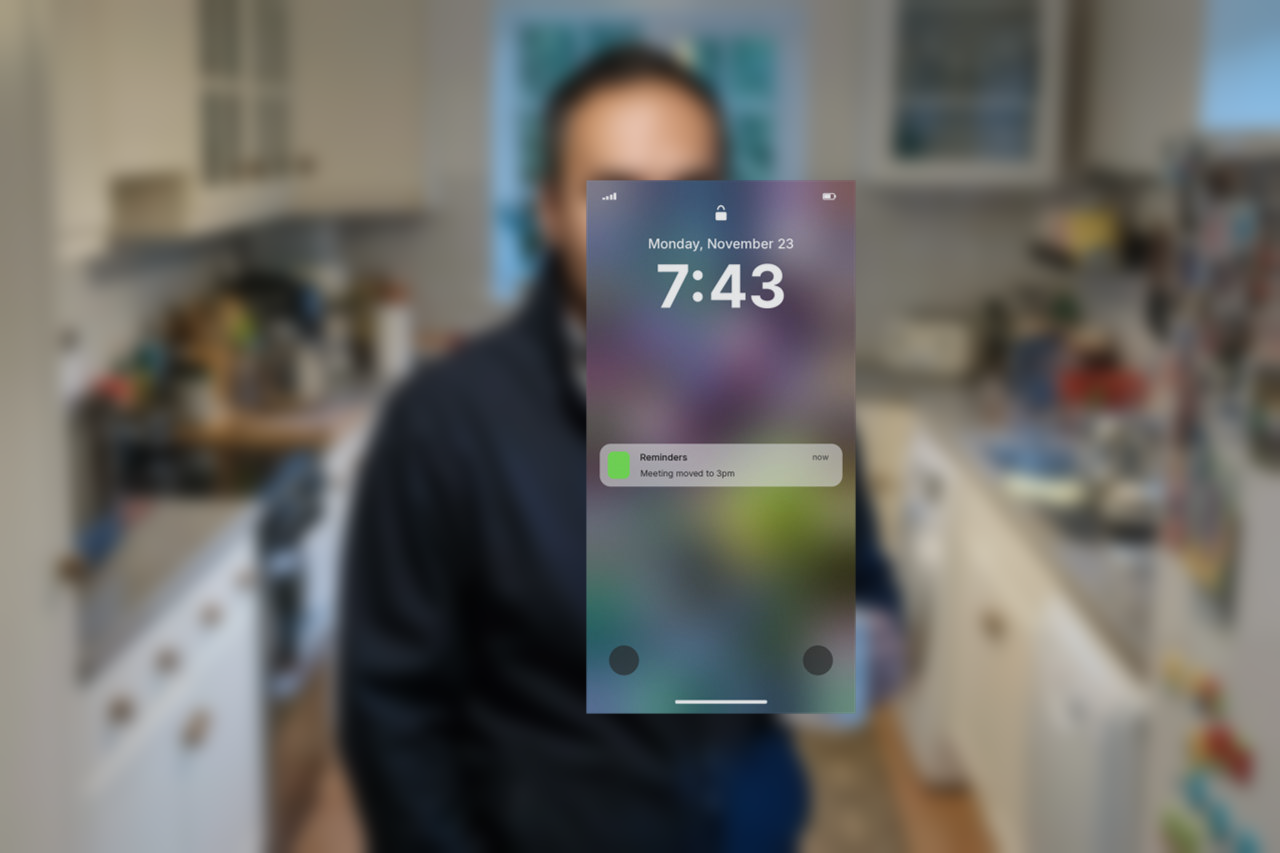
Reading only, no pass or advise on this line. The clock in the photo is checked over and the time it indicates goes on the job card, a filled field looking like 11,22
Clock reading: 7,43
